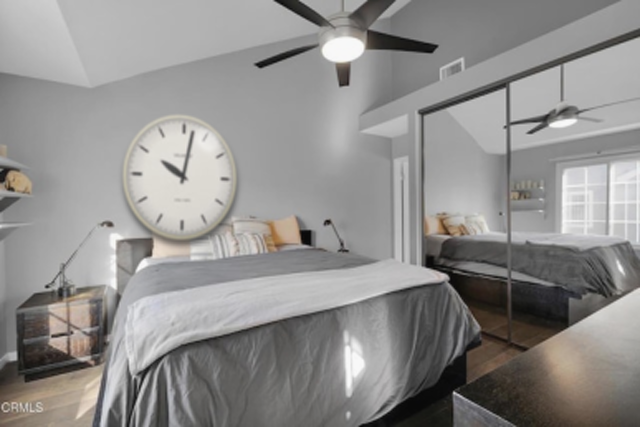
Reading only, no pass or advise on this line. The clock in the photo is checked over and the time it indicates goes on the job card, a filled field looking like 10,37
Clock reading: 10,02
